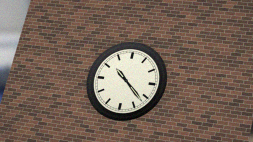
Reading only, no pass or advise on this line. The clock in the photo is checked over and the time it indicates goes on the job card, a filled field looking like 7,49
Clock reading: 10,22
